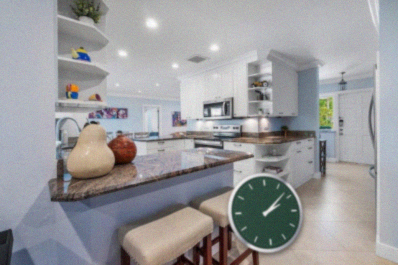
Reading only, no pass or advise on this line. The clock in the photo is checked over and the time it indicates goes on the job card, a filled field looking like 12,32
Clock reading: 2,08
